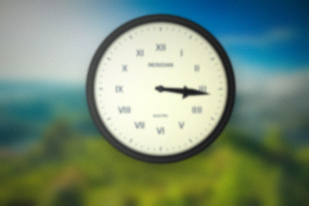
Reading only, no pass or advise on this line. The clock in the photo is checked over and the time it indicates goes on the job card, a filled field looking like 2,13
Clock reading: 3,16
